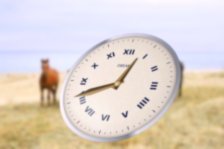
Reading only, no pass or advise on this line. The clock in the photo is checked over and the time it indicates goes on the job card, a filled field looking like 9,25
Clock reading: 12,41
